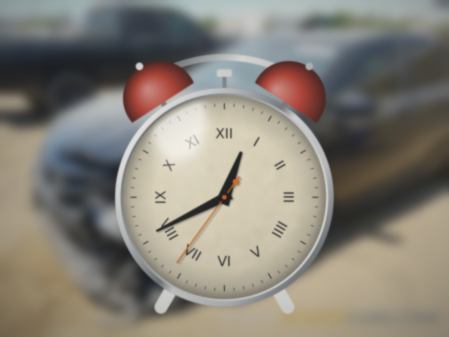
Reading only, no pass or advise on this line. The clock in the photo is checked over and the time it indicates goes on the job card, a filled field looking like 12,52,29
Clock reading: 12,40,36
